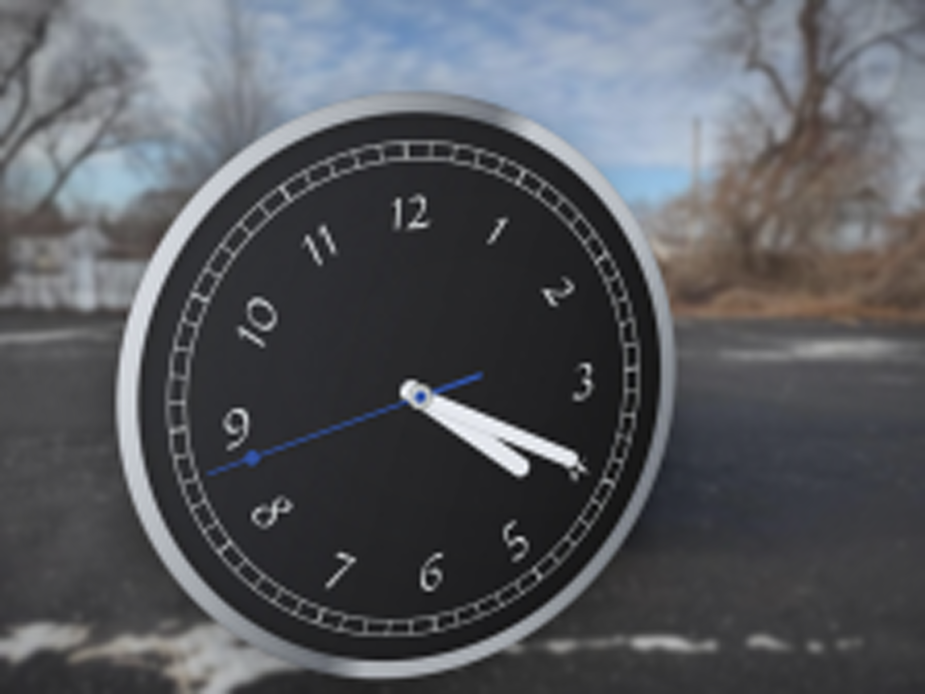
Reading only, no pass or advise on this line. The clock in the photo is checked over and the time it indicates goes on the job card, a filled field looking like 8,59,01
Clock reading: 4,19,43
